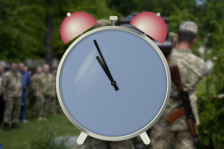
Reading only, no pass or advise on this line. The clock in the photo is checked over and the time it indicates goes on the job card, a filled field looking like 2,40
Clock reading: 10,56
